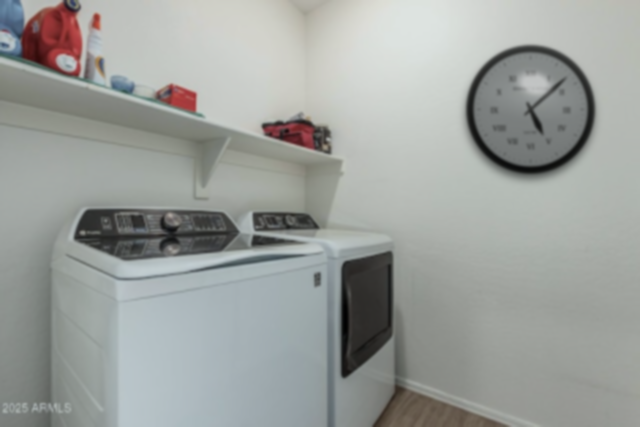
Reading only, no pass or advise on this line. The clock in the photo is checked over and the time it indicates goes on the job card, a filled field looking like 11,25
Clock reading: 5,08
